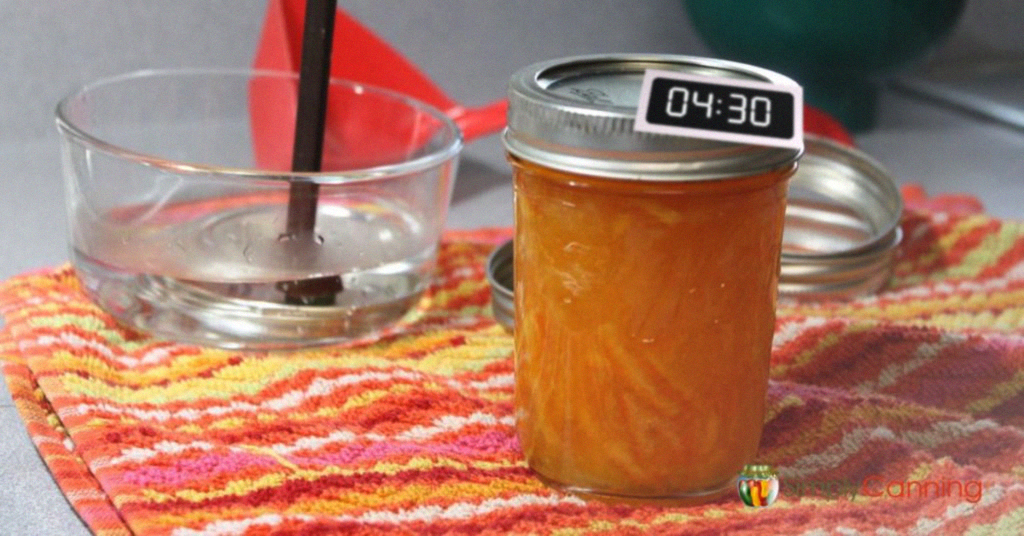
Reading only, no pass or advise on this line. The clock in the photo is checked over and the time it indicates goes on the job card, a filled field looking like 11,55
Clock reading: 4,30
